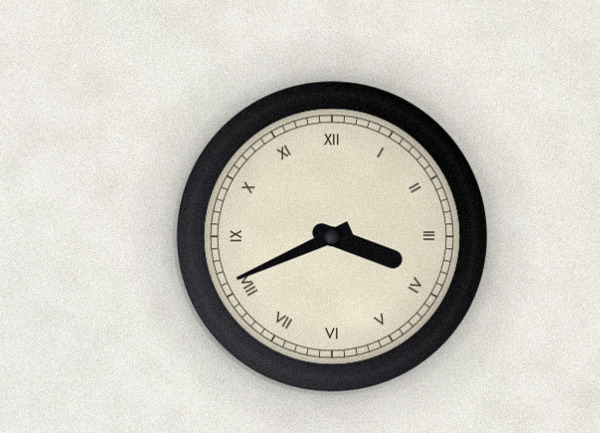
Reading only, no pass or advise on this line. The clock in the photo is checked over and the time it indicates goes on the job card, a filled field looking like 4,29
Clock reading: 3,41
